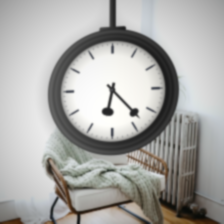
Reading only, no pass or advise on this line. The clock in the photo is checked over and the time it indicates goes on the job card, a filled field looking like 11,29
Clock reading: 6,23
